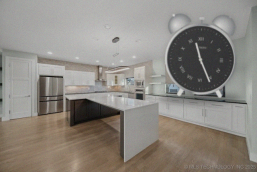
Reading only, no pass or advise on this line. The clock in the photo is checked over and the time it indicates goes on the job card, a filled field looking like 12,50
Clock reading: 11,26
